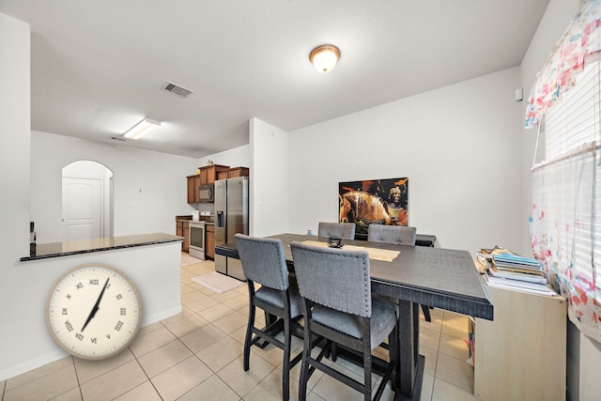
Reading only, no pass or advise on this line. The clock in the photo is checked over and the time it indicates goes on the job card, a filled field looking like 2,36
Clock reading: 7,04
